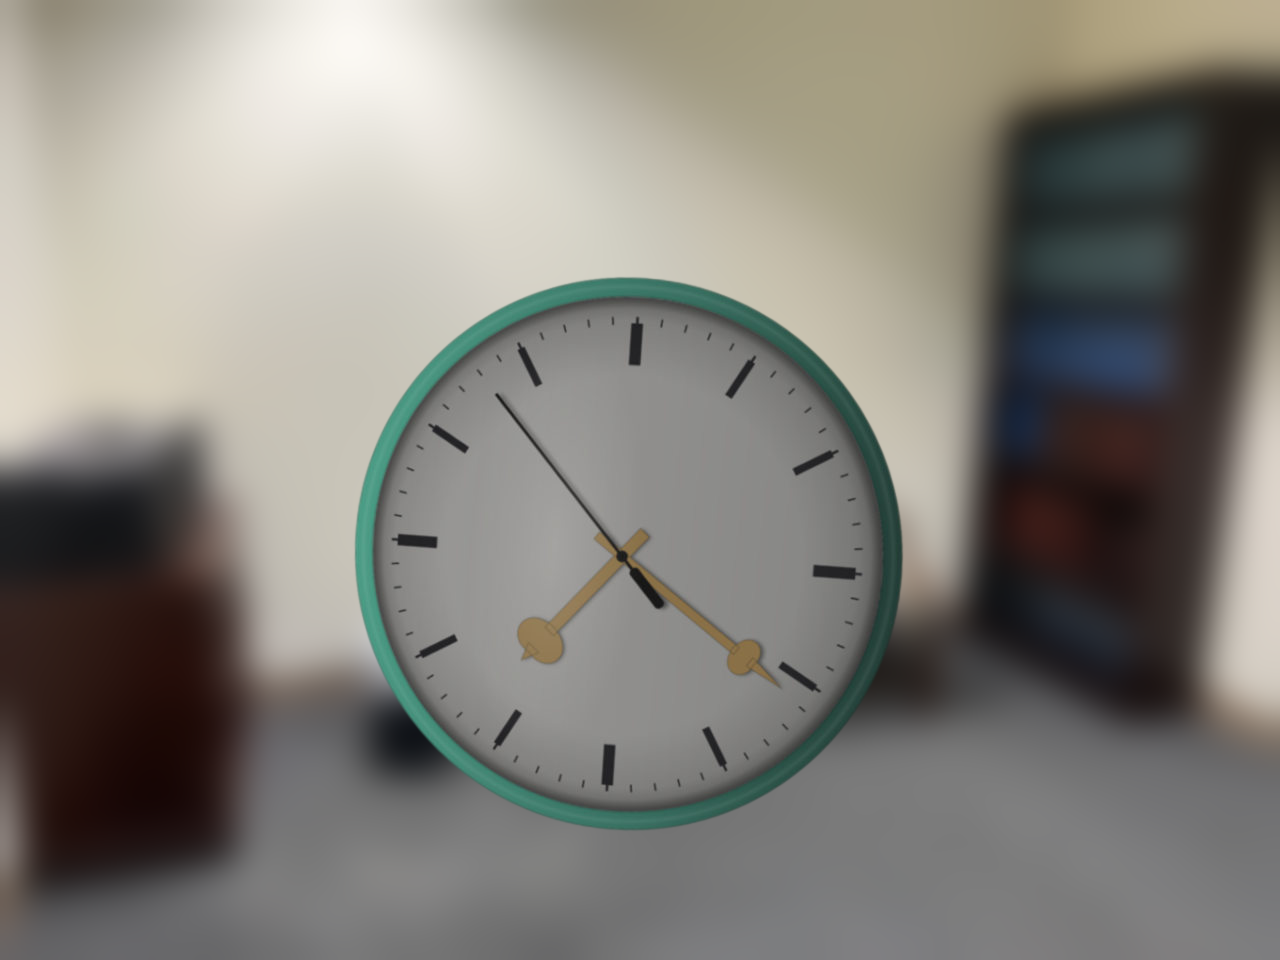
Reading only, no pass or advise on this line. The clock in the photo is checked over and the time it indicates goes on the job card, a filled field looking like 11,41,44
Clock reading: 7,20,53
